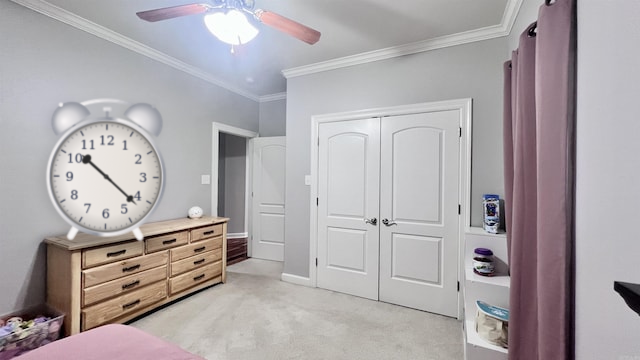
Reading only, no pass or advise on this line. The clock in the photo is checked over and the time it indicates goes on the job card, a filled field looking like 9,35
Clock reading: 10,22
